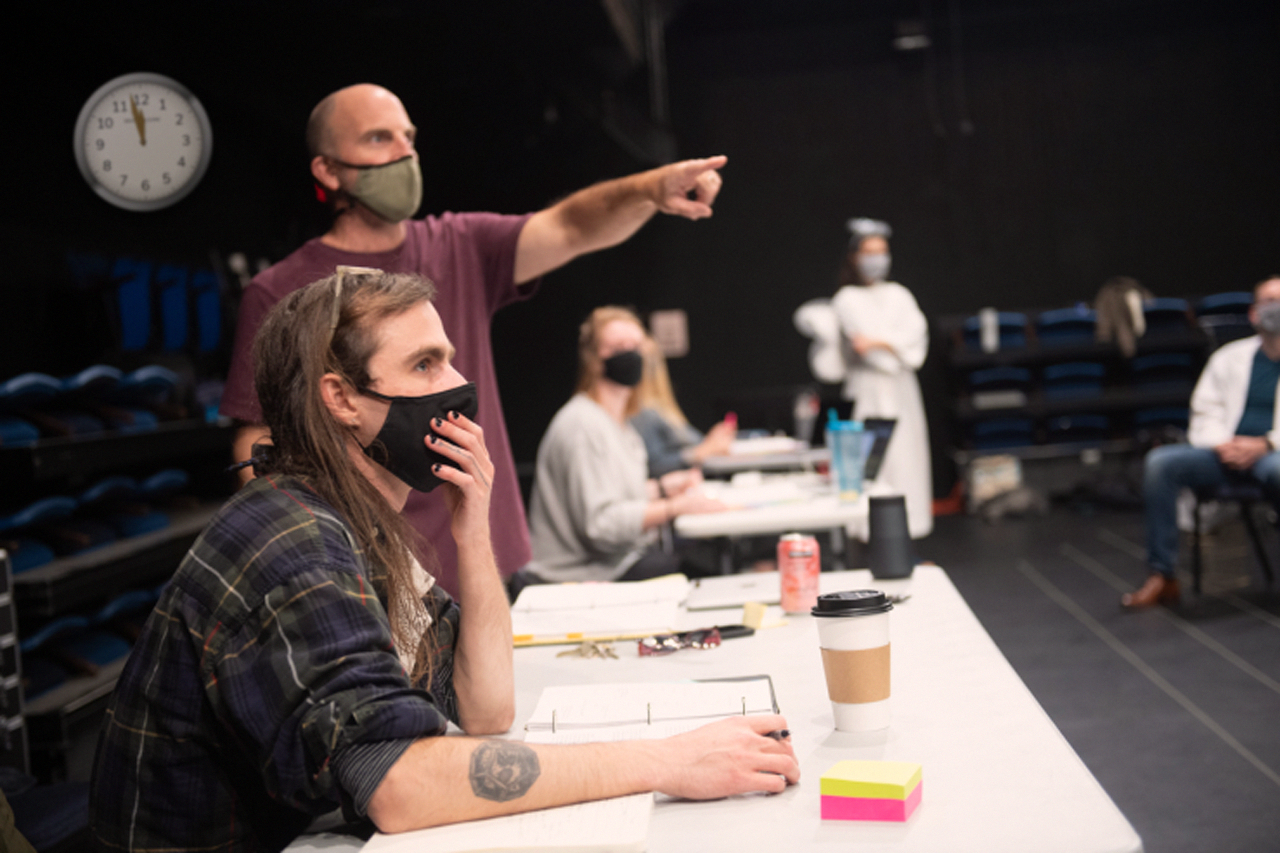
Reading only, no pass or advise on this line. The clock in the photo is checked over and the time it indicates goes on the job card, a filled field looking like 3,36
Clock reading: 11,58
